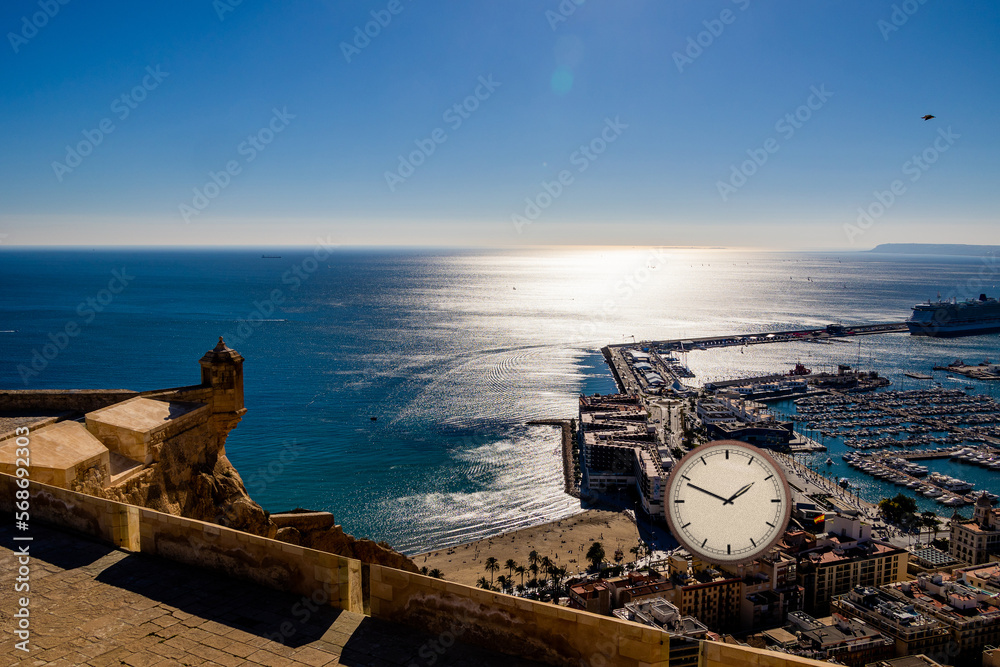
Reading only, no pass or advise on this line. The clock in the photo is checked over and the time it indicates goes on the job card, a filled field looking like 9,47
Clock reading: 1,49
